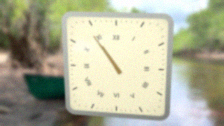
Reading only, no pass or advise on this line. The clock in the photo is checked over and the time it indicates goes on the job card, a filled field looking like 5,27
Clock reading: 10,54
